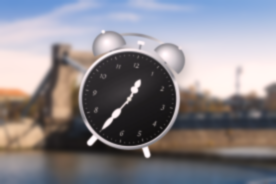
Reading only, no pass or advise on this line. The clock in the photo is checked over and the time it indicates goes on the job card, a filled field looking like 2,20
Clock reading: 12,35
